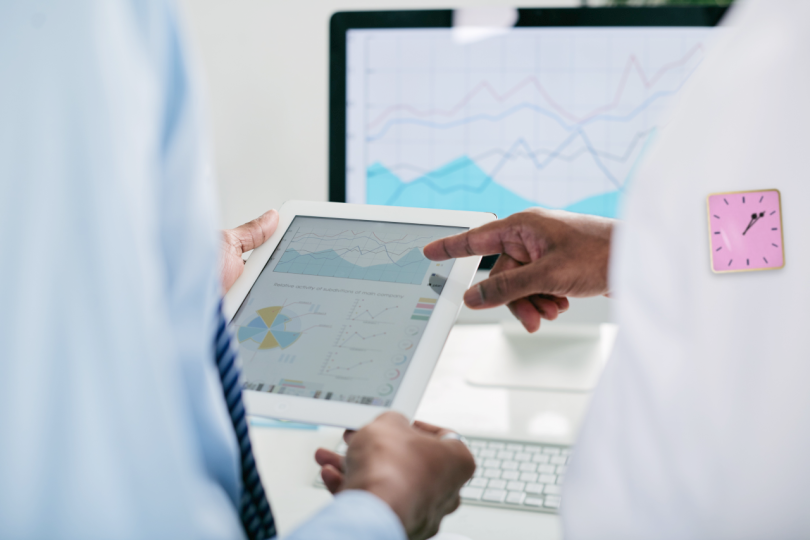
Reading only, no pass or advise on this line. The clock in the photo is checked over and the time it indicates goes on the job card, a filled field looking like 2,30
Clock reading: 1,08
